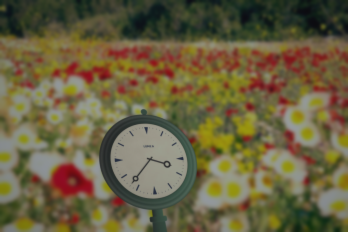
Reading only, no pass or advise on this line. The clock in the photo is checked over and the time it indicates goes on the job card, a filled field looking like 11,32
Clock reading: 3,37
